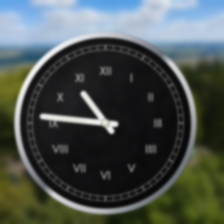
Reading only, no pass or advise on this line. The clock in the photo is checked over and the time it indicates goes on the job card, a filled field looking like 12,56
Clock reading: 10,46
